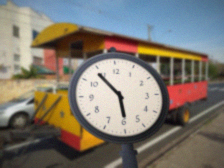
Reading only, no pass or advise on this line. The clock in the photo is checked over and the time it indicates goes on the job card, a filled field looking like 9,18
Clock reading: 5,54
